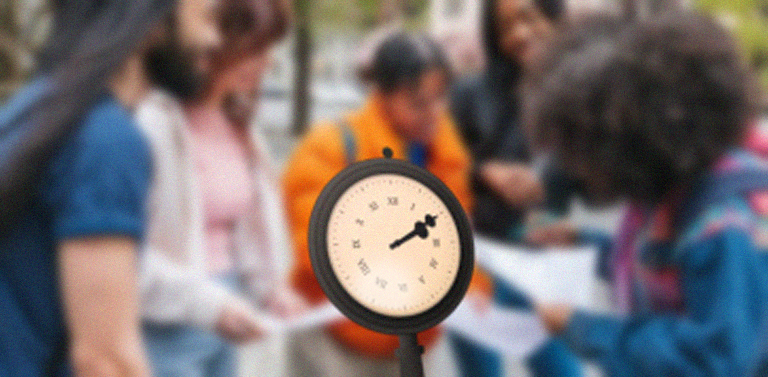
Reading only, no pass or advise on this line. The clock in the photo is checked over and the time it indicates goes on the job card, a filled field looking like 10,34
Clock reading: 2,10
